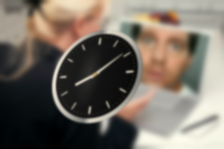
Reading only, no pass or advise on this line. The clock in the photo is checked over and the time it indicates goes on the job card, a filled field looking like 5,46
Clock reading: 8,09
